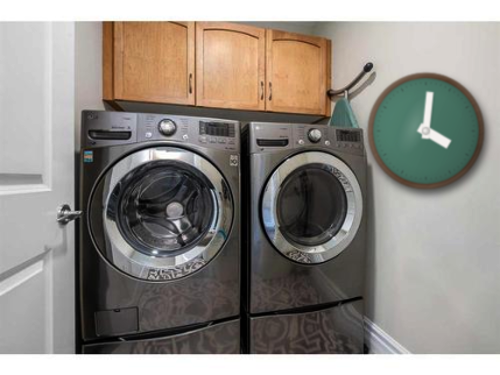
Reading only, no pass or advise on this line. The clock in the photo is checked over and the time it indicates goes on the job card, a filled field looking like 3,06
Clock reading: 4,01
